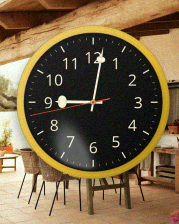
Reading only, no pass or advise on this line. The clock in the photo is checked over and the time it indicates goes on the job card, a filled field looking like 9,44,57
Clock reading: 9,01,43
